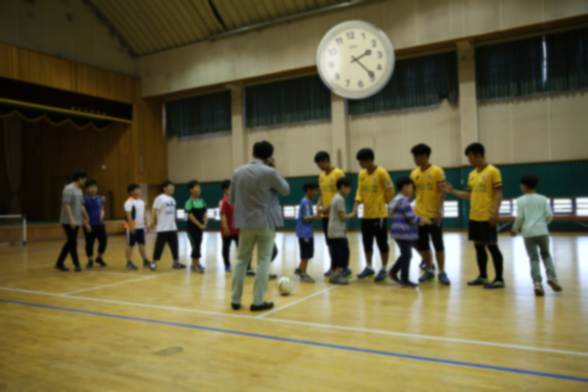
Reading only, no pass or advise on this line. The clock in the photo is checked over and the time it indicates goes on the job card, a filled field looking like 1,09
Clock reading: 2,24
